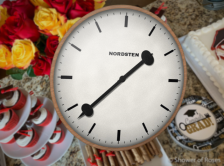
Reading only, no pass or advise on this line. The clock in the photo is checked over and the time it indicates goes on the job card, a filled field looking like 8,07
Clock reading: 1,38
